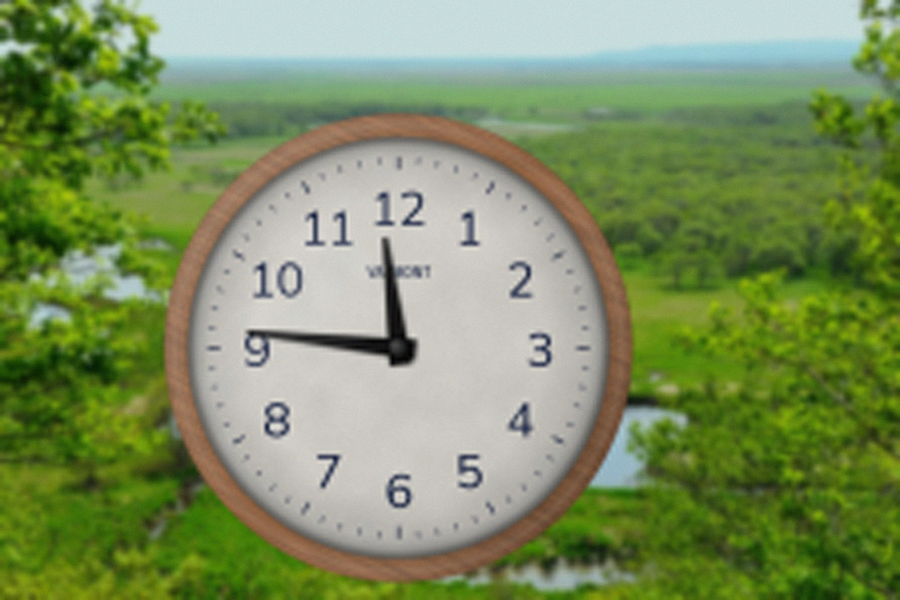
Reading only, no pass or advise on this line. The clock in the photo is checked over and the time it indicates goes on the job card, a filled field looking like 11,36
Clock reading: 11,46
